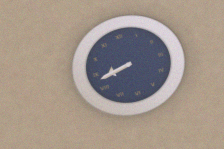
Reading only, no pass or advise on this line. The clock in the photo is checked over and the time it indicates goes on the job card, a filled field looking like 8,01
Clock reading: 8,43
